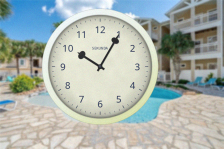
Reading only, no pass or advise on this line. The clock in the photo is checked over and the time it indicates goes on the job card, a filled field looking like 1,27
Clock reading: 10,05
